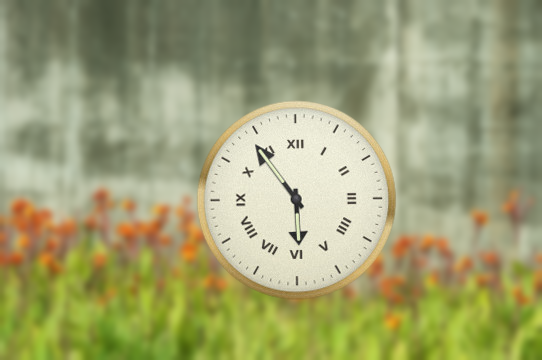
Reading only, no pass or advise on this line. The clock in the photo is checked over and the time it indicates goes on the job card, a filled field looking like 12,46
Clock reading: 5,54
